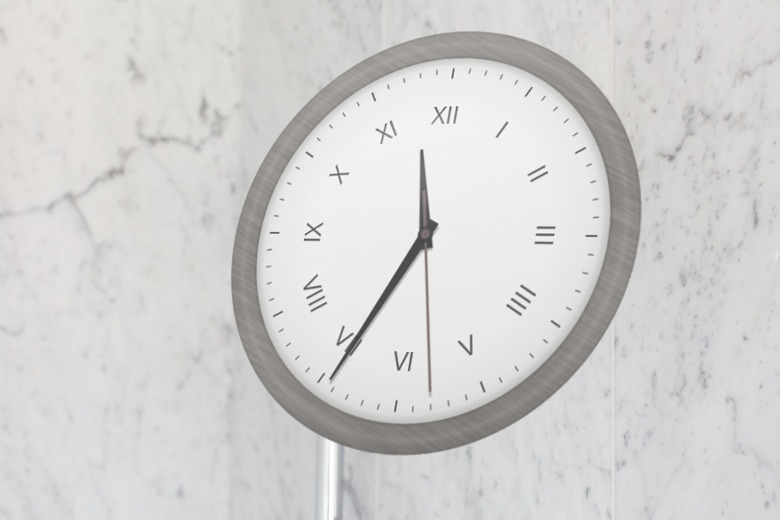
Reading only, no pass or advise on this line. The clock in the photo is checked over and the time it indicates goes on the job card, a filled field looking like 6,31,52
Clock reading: 11,34,28
